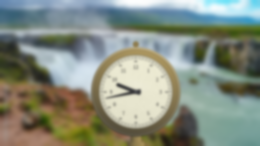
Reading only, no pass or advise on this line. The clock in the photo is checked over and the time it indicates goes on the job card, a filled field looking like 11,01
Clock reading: 9,43
